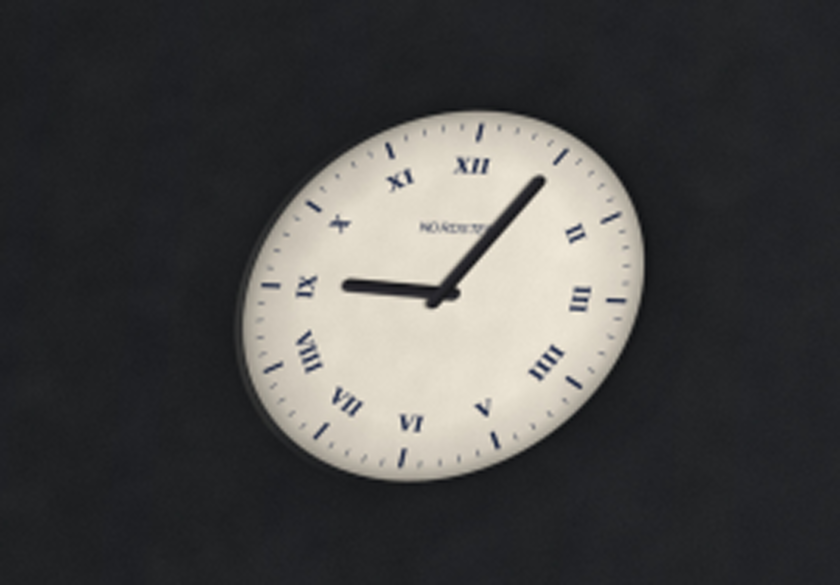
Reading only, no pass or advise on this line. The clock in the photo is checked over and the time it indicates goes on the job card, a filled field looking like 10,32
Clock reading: 9,05
